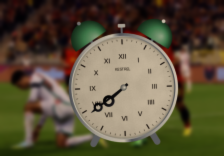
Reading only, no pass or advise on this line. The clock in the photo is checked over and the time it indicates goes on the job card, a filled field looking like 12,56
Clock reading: 7,39
